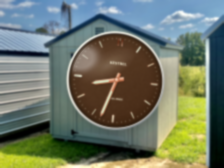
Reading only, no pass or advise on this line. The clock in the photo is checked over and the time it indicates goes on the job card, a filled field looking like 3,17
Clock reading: 8,33
